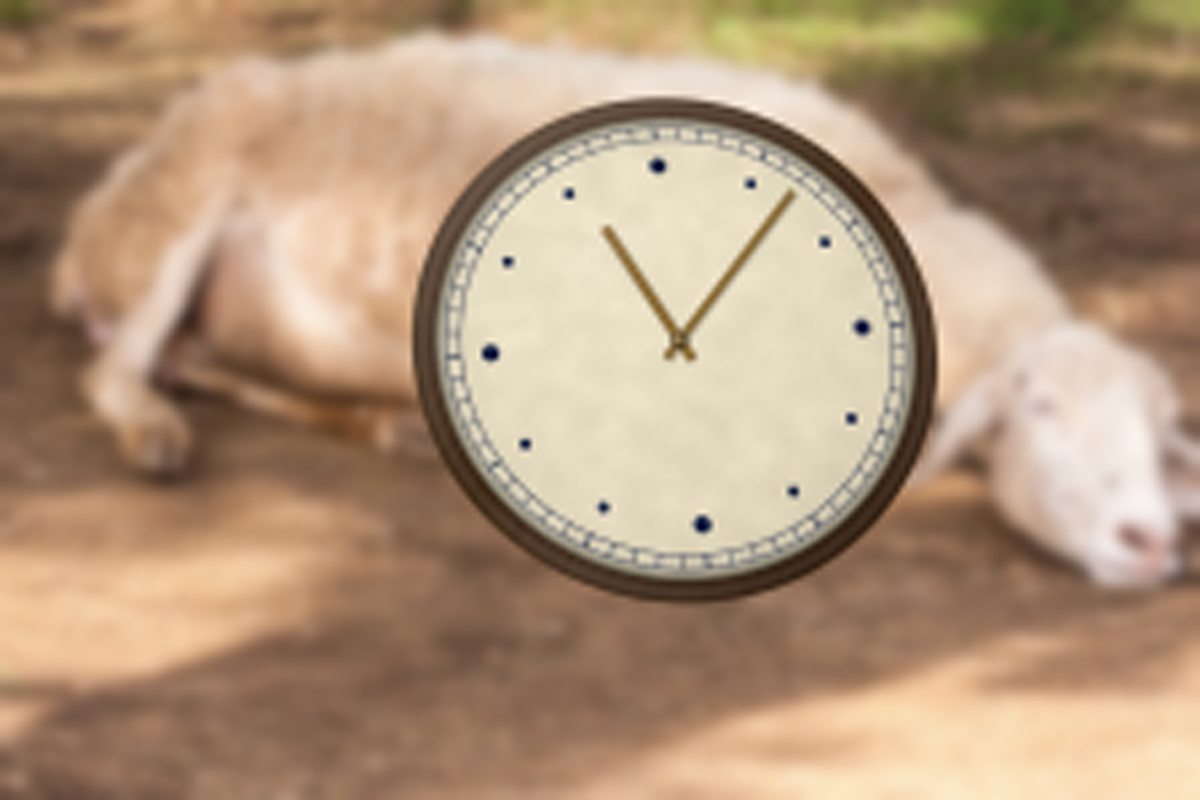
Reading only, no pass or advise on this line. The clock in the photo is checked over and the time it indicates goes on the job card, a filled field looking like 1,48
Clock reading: 11,07
